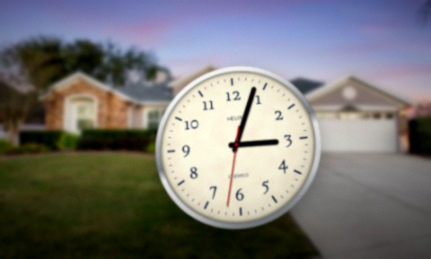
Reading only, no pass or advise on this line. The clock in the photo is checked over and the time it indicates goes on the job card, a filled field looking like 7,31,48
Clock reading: 3,03,32
